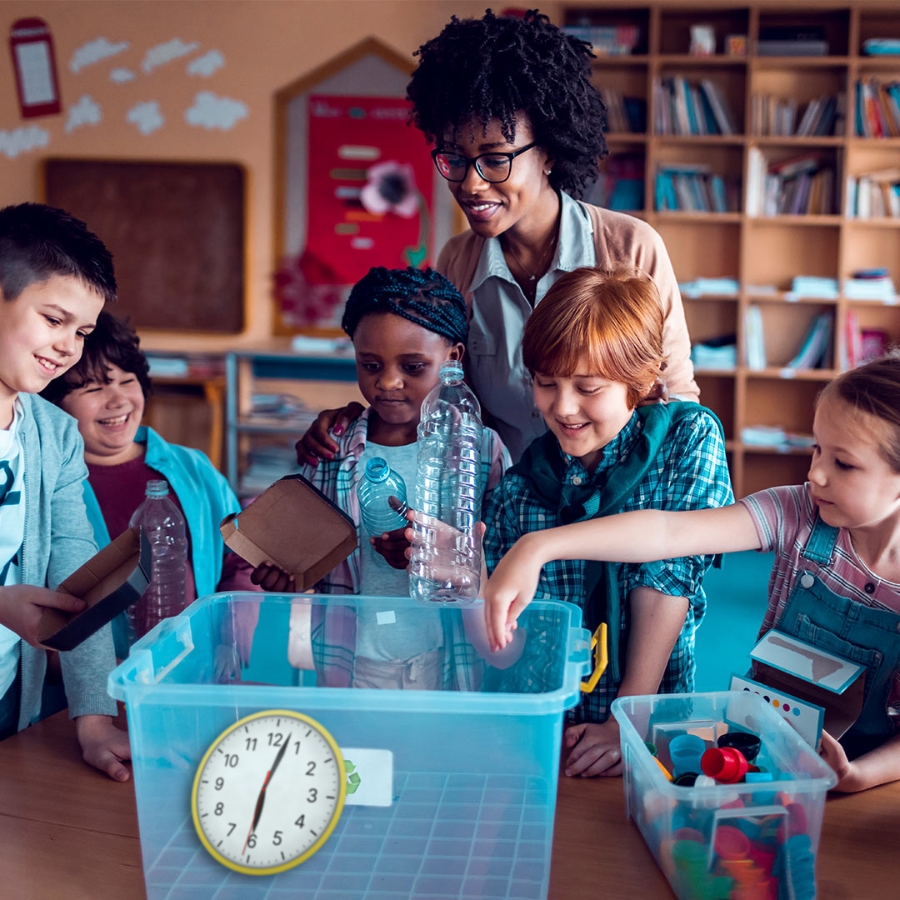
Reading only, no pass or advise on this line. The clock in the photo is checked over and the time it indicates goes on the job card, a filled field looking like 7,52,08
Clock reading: 6,02,31
